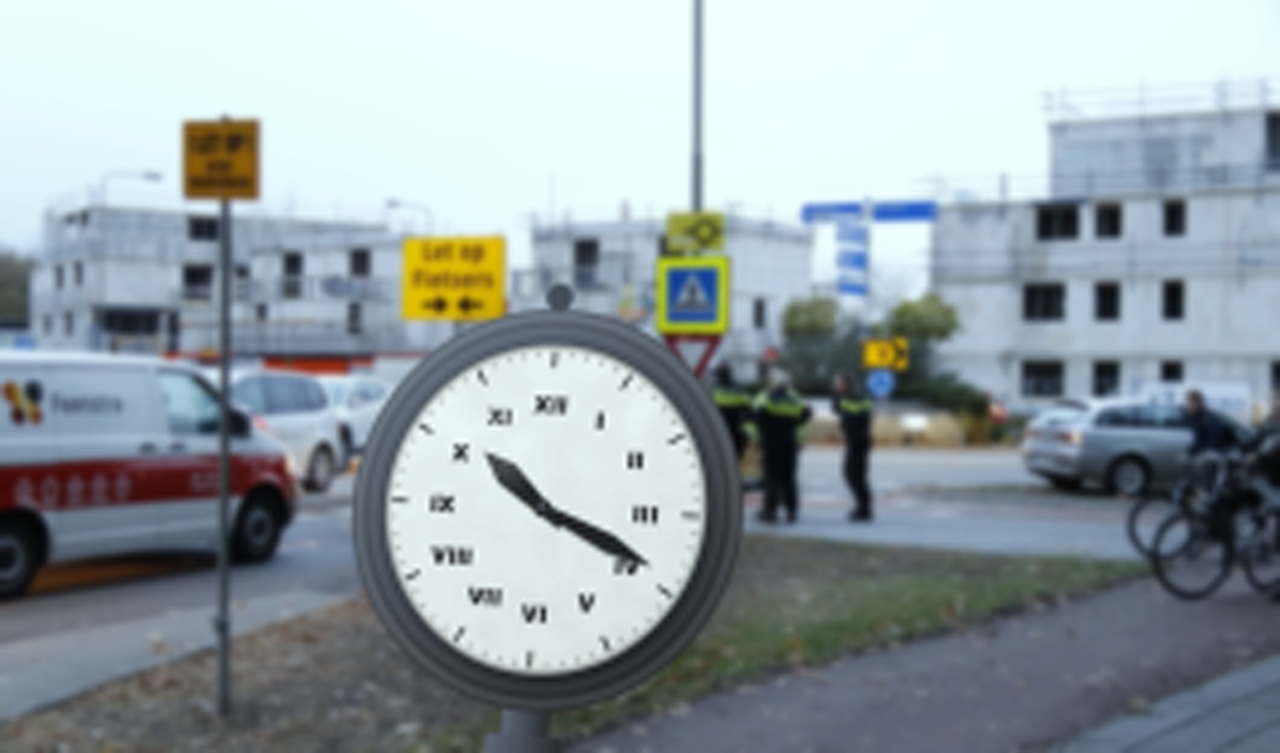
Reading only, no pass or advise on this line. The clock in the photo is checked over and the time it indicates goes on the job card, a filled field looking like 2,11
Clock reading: 10,19
